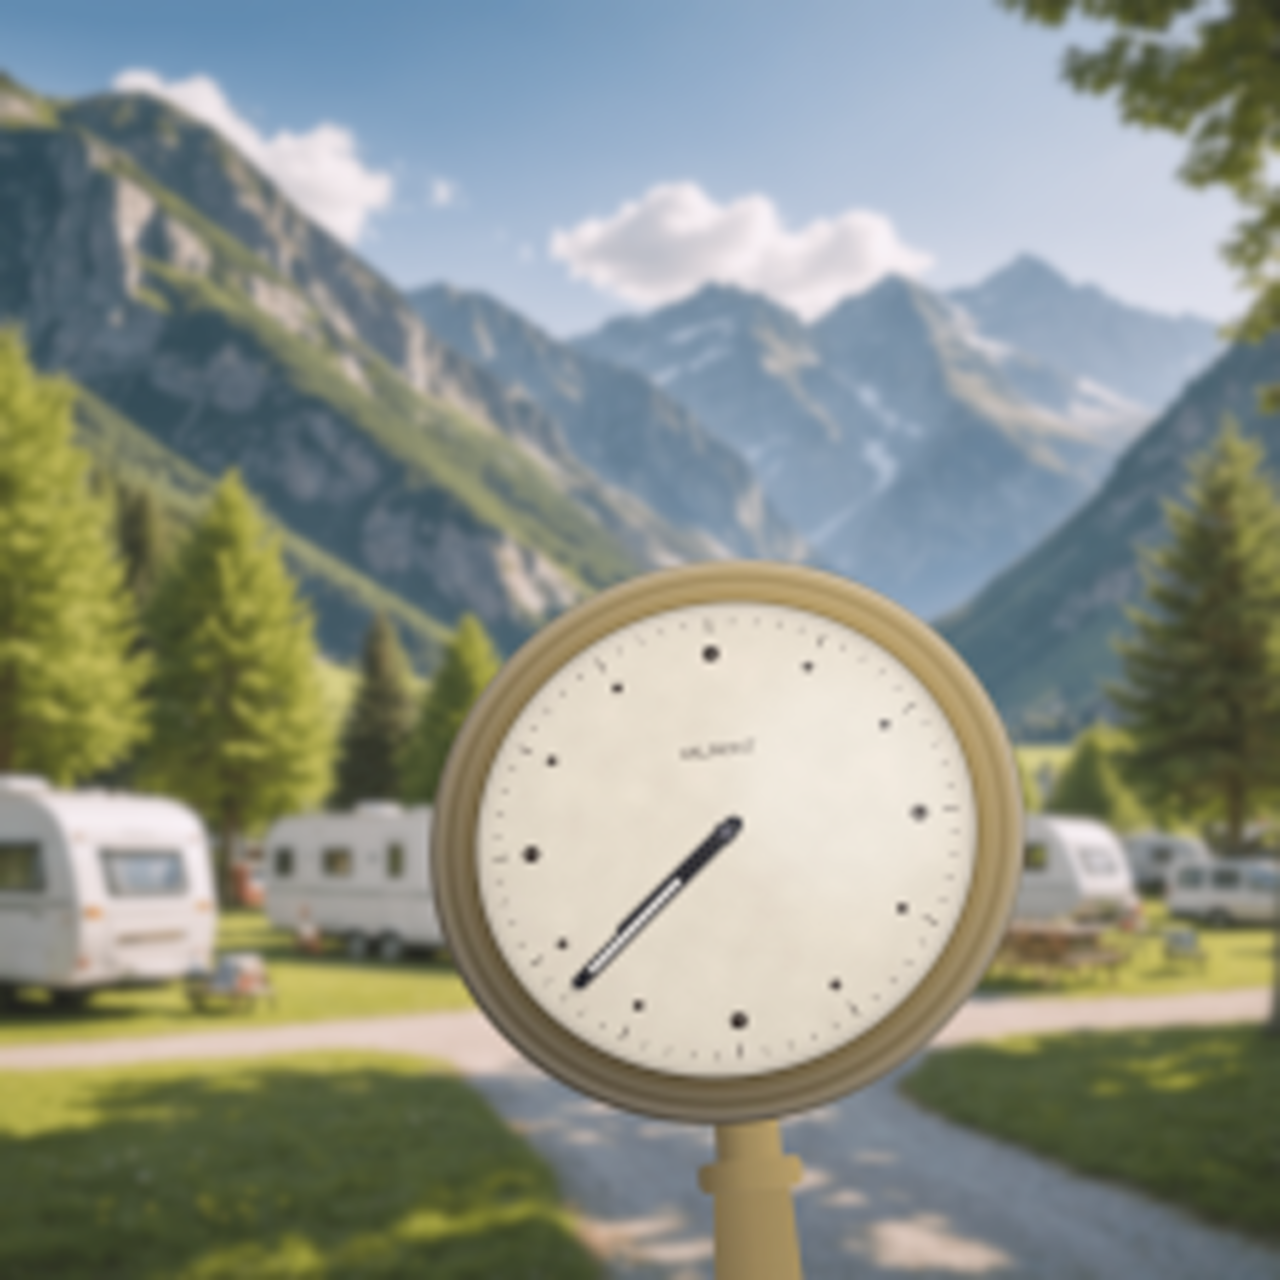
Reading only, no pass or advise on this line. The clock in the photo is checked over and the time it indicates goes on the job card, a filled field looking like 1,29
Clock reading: 7,38
